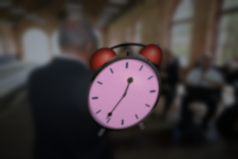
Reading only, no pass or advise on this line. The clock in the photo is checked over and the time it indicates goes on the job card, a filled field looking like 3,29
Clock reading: 12,36
